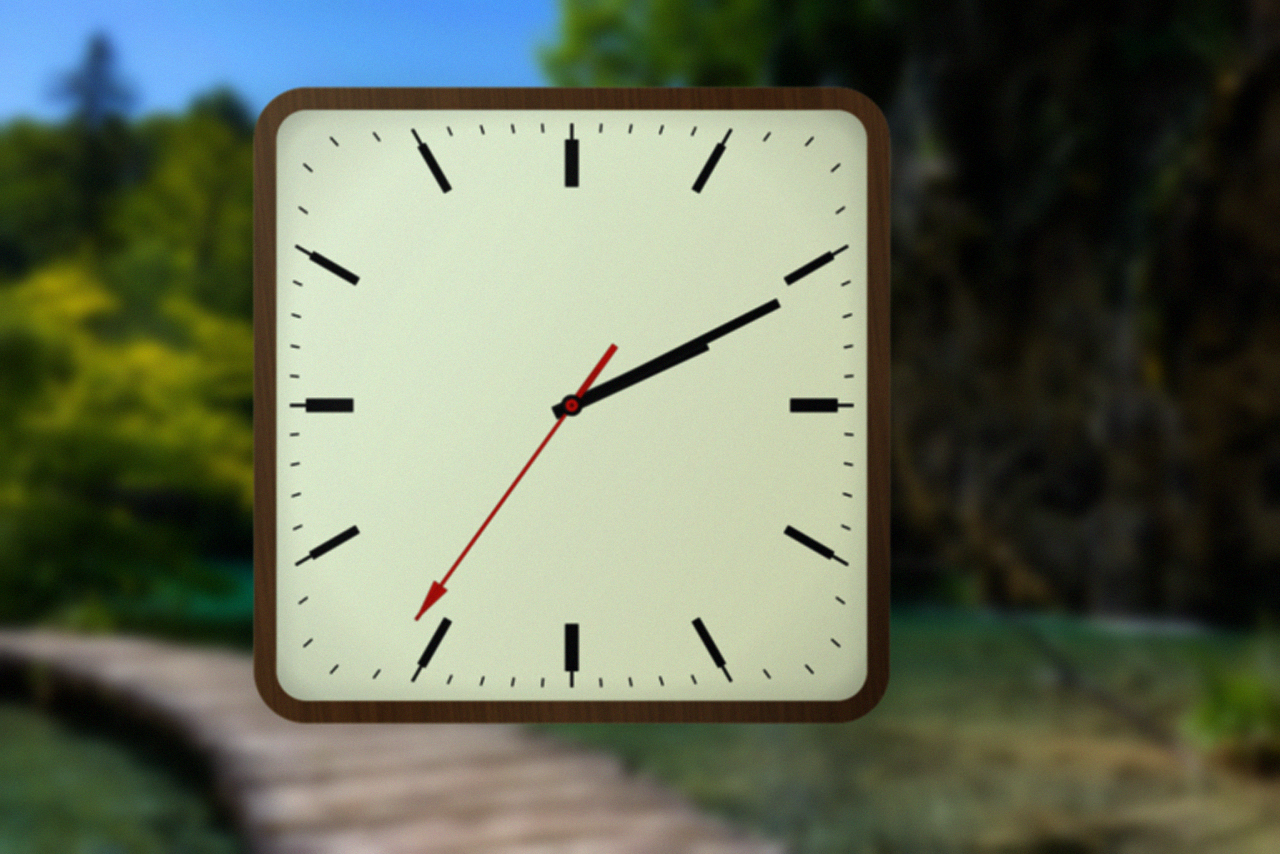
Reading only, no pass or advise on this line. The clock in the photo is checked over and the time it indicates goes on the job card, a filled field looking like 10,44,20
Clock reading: 2,10,36
